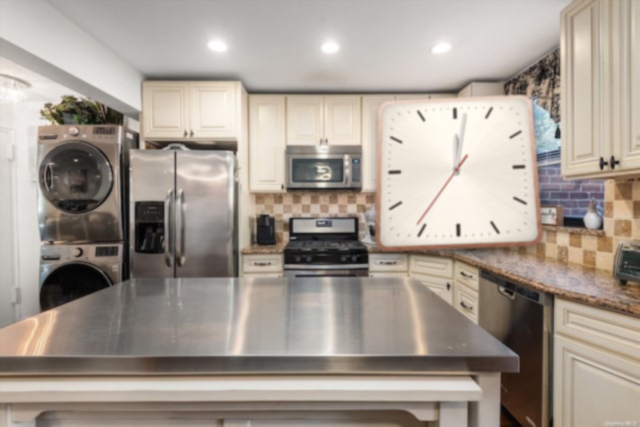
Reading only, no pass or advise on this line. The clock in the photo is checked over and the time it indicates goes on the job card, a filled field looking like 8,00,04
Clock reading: 12,01,36
